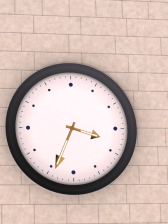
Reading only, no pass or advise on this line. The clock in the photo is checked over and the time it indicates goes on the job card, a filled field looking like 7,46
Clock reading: 3,34
